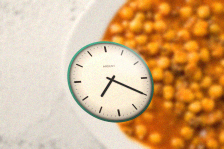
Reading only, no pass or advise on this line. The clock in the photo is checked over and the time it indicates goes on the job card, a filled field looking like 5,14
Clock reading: 7,20
